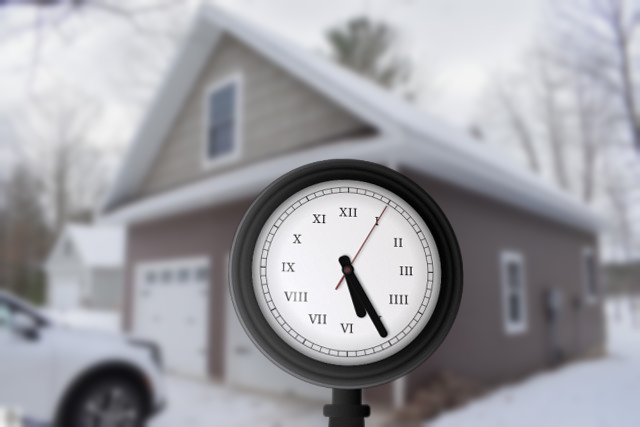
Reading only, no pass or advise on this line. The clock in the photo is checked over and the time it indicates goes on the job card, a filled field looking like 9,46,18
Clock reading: 5,25,05
